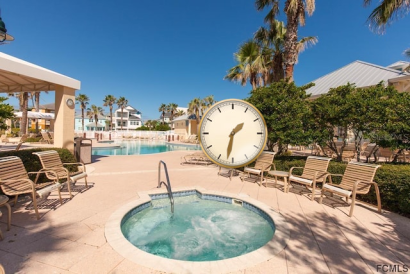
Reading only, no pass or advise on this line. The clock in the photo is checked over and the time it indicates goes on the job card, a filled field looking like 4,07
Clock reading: 1,32
